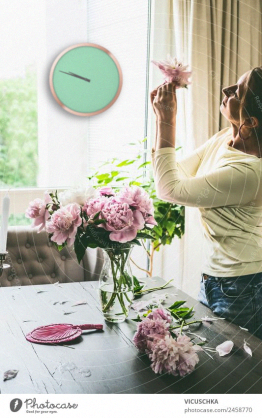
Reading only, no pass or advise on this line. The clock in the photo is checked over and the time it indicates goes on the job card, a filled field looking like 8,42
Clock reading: 9,48
